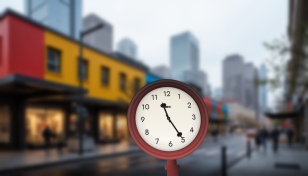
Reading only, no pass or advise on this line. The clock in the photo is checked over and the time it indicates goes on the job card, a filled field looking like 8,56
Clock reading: 11,25
